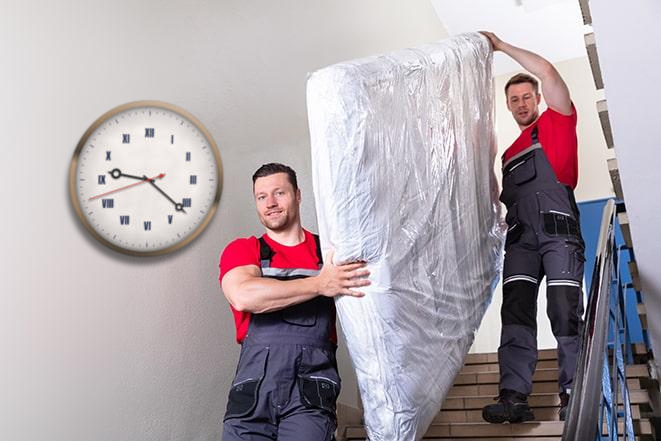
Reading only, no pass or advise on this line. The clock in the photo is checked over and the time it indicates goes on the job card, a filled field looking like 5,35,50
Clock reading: 9,21,42
